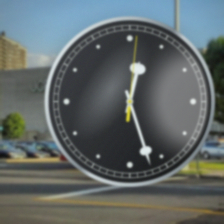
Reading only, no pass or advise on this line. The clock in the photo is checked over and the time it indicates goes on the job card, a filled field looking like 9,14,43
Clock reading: 12,27,01
